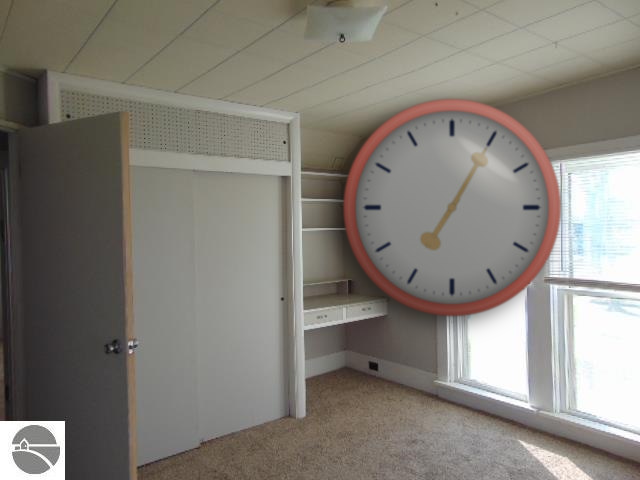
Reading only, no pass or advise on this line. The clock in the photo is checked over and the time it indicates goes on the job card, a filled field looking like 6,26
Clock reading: 7,05
